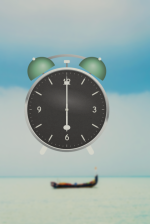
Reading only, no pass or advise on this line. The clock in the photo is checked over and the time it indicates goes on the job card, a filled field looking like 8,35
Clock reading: 6,00
